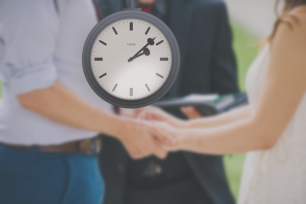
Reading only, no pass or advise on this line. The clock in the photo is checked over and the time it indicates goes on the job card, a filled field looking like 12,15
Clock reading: 2,08
